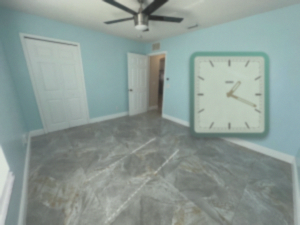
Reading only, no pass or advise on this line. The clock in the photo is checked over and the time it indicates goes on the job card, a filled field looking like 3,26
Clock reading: 1,19
